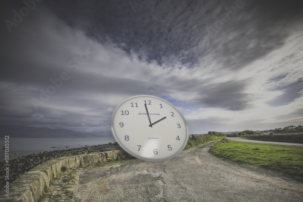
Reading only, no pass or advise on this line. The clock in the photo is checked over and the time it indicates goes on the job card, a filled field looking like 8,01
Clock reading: 1,59
